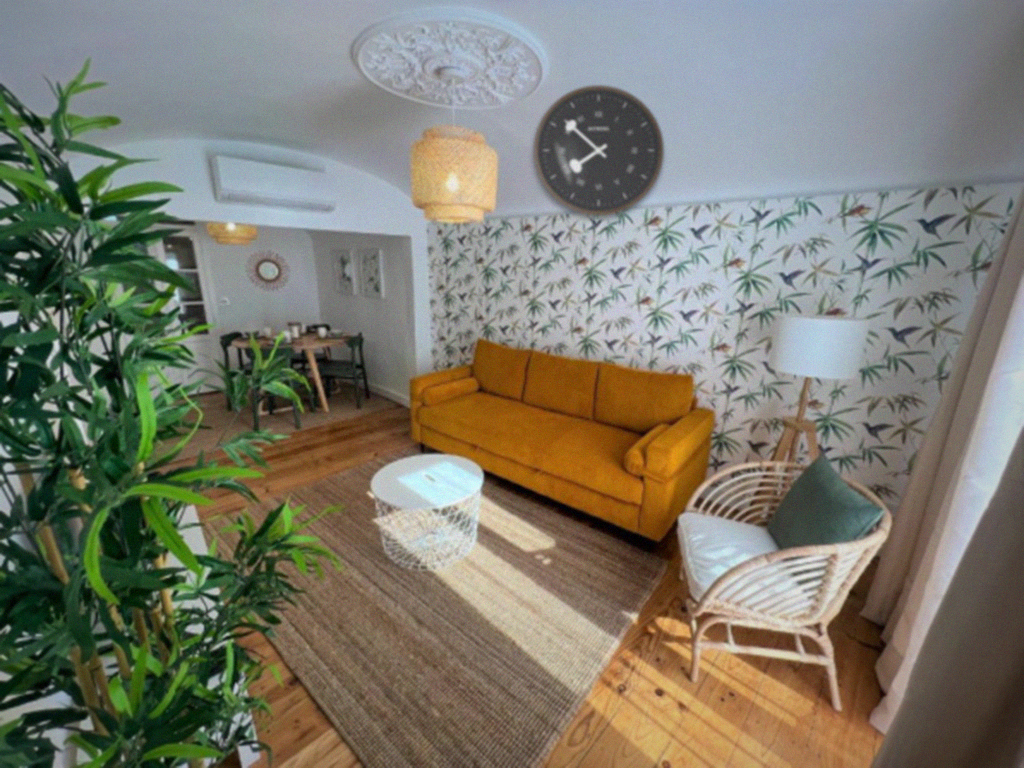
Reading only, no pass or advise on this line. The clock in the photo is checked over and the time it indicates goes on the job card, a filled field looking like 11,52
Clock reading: 7,52
